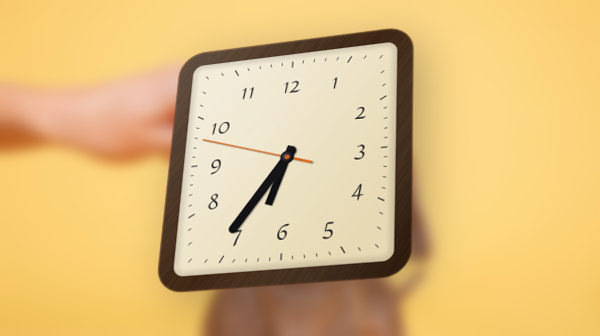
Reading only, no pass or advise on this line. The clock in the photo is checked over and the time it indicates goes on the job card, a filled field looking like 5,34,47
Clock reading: 6,35,48
